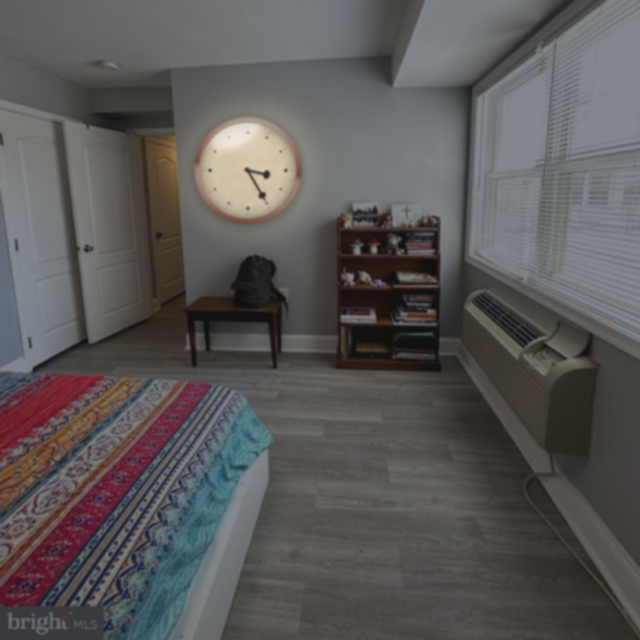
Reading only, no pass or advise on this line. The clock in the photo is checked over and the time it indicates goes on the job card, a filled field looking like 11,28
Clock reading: 3,25
